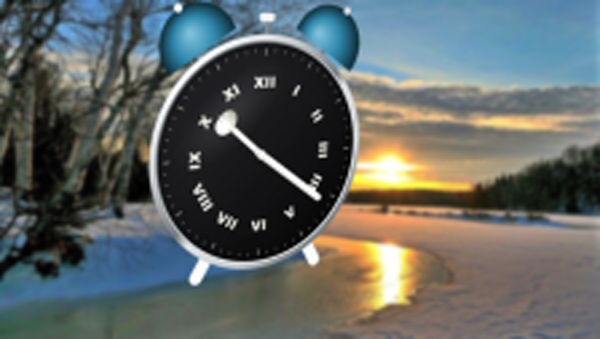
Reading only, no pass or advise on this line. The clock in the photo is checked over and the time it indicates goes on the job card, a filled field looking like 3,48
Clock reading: 10,21
